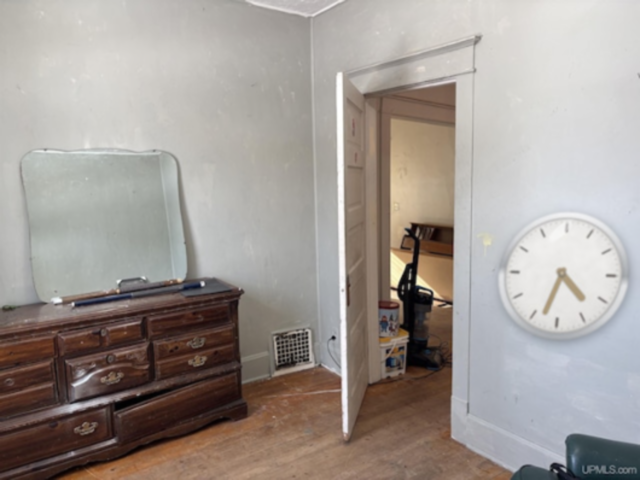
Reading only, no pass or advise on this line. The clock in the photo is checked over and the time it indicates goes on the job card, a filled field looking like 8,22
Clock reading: 4,33
